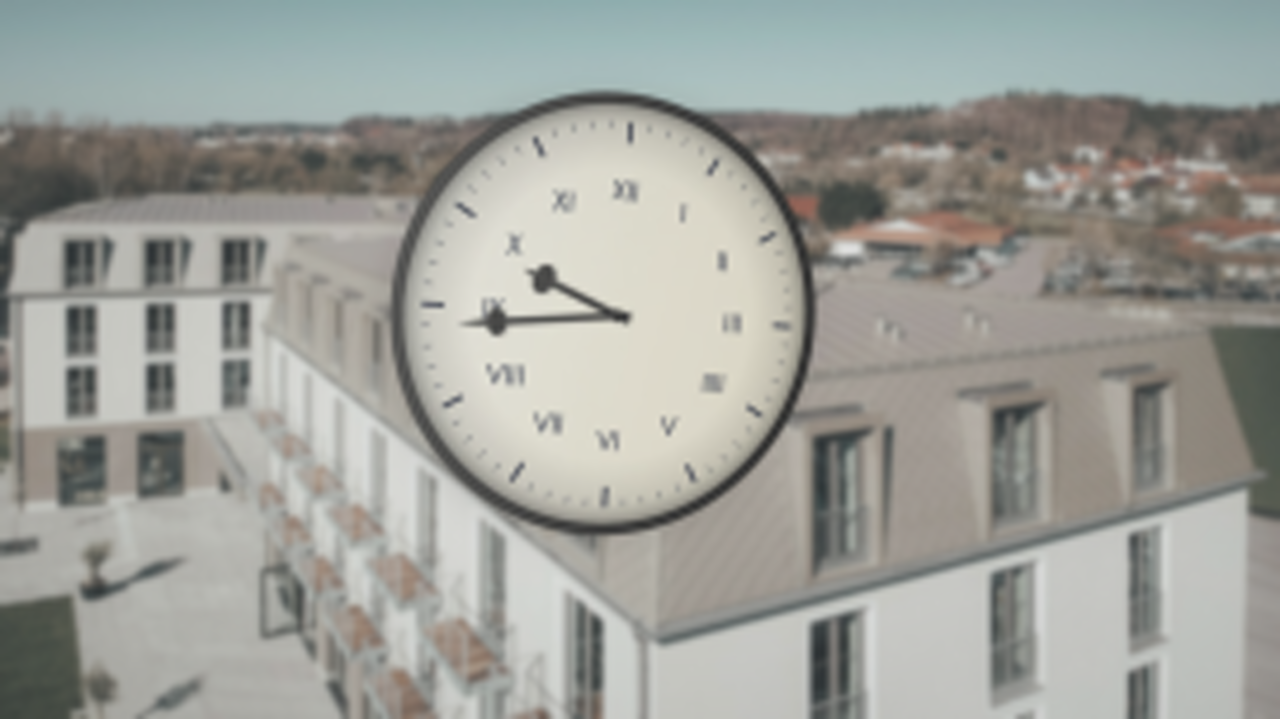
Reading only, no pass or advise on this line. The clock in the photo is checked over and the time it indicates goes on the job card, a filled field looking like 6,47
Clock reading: 9,44
